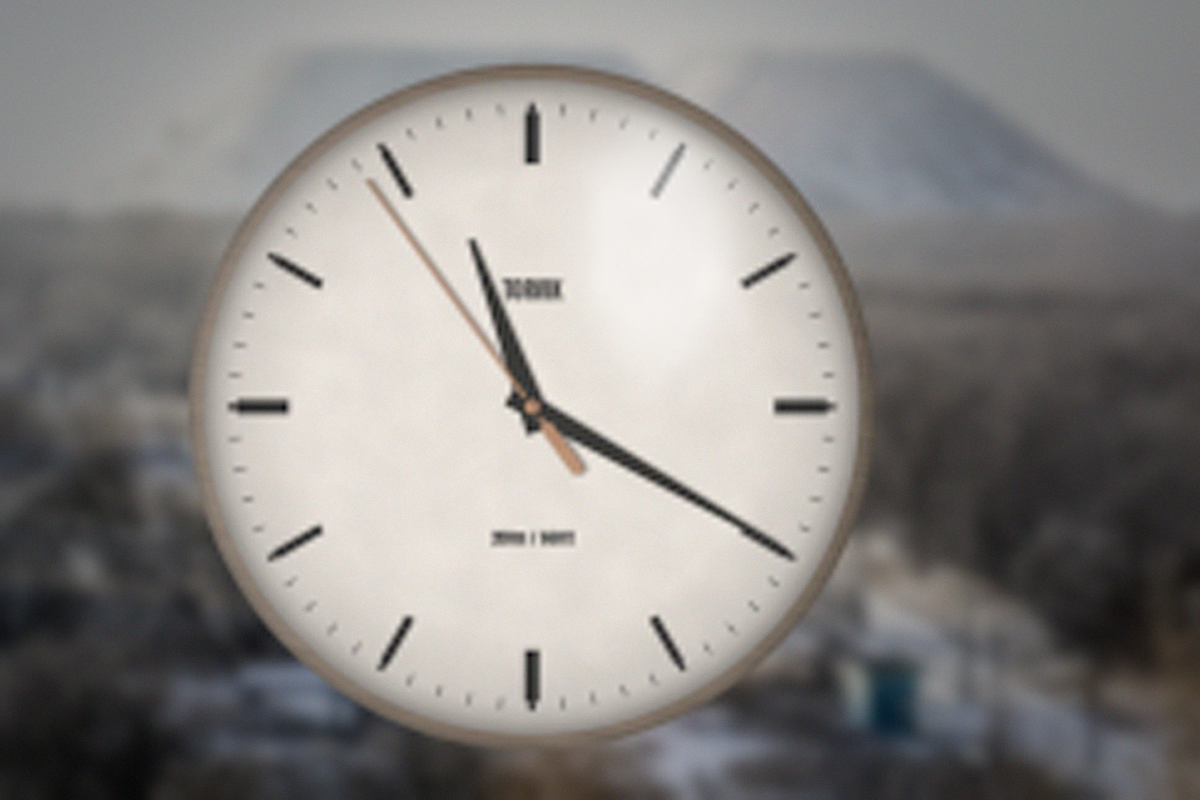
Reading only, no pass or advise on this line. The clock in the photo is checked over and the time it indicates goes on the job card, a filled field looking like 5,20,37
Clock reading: 11,19,54
